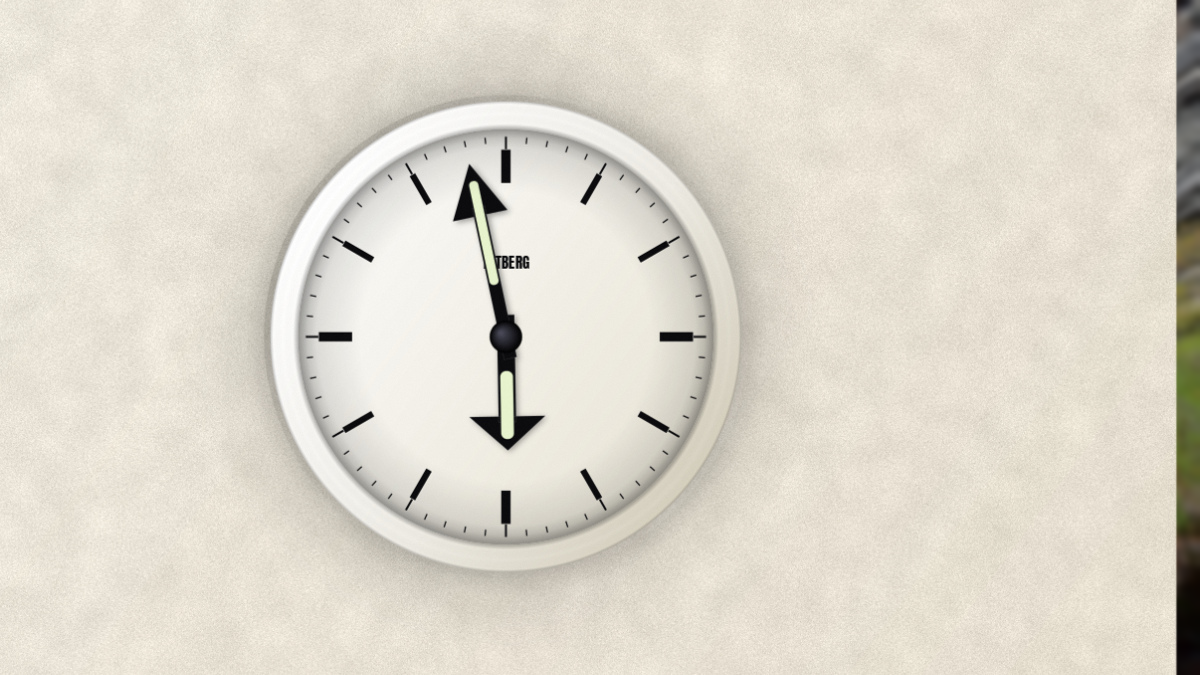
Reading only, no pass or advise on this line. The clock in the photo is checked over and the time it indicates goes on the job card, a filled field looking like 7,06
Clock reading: 5,58
